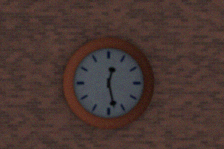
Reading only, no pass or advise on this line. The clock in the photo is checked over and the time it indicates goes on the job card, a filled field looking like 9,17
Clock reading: 12,28
